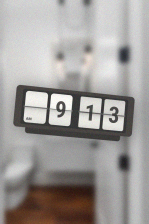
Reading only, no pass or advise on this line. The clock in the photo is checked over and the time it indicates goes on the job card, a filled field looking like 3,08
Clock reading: 9,13
